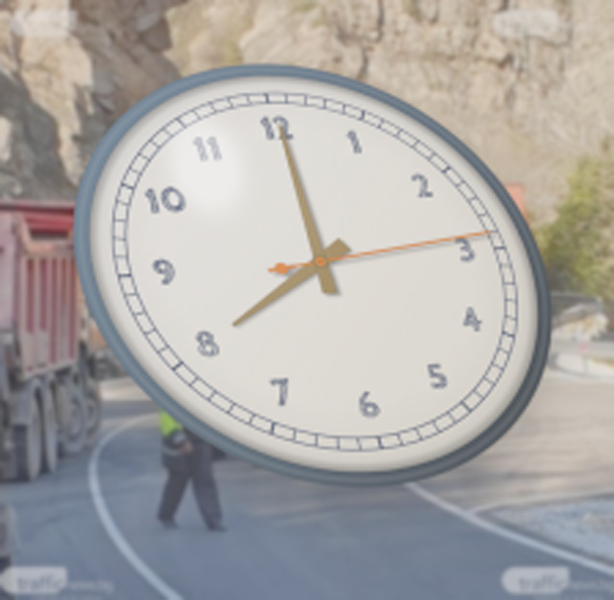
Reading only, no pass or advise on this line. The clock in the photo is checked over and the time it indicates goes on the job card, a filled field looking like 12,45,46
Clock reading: 8,00,14
